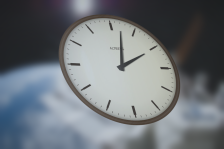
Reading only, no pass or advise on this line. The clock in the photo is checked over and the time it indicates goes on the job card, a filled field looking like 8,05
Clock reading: 2,02
